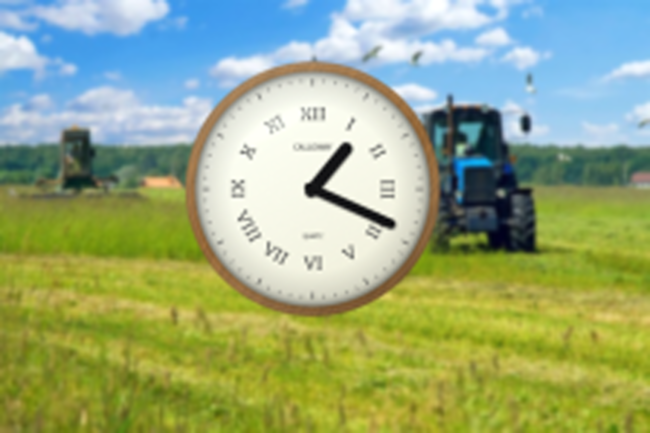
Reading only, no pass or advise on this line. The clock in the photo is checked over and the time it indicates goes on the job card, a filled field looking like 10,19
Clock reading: 1,19
